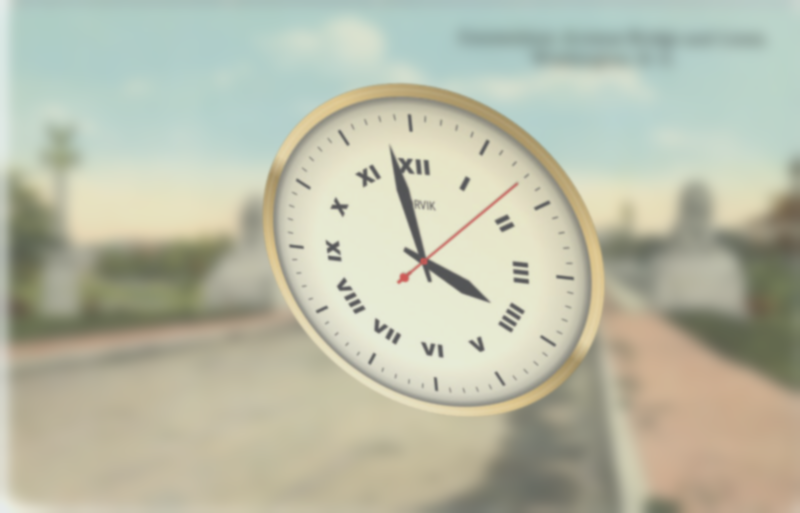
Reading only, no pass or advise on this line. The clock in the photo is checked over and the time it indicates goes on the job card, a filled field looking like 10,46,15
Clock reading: 3,58,08
